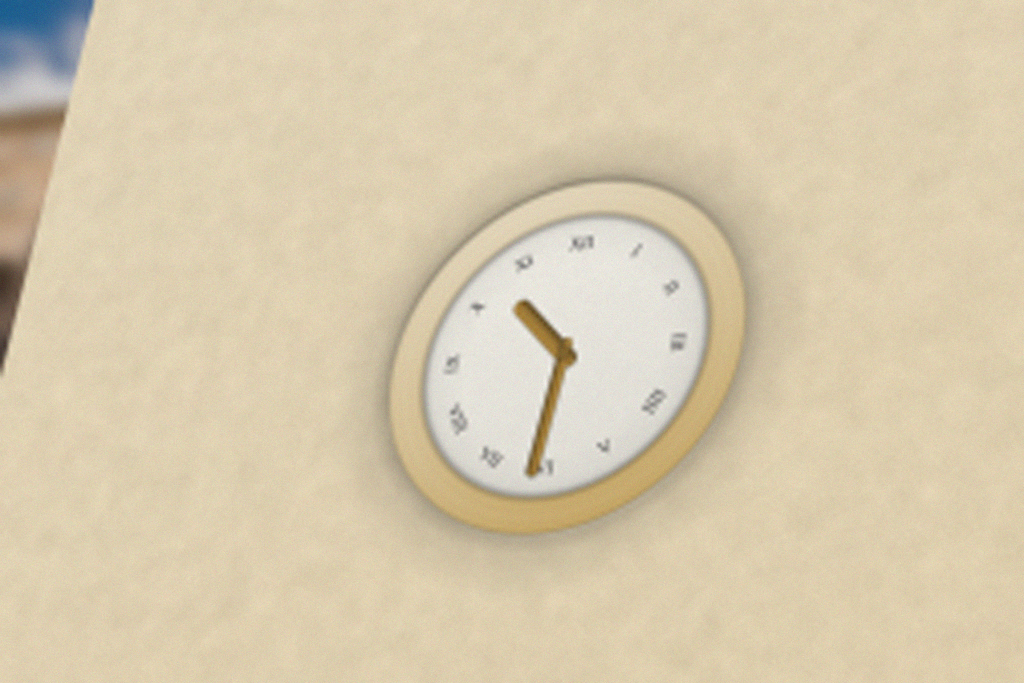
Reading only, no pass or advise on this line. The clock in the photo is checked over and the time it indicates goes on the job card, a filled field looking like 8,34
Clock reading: 10,31
